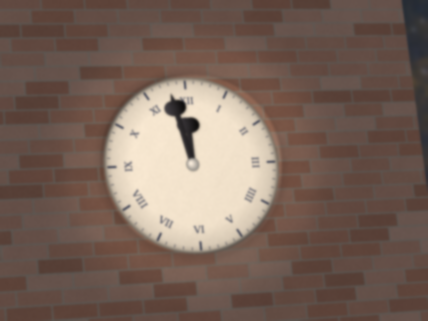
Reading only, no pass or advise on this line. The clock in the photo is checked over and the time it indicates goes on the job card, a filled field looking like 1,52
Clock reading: 11,58
